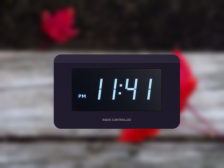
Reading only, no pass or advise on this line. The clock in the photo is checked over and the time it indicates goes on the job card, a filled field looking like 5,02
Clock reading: 11,41
